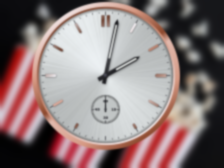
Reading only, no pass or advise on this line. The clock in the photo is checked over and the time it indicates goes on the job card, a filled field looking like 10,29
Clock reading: 2,02
